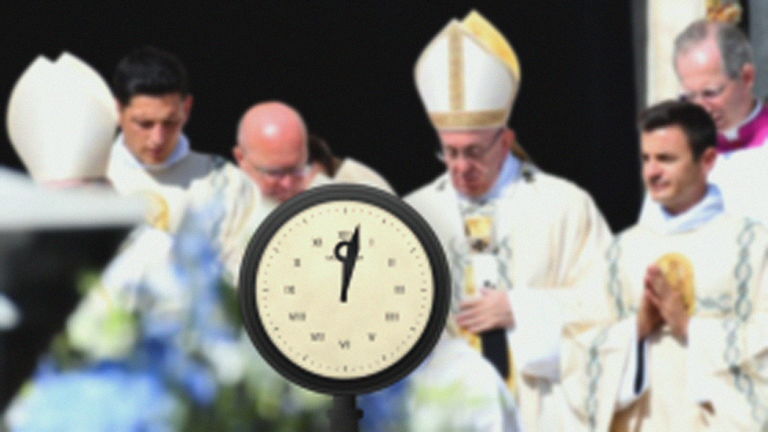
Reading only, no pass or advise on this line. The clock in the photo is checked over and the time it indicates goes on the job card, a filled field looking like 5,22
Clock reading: 12,02
